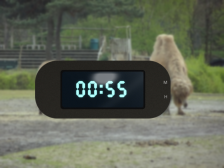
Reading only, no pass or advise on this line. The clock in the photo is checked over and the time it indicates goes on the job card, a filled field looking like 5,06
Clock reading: 0,55
